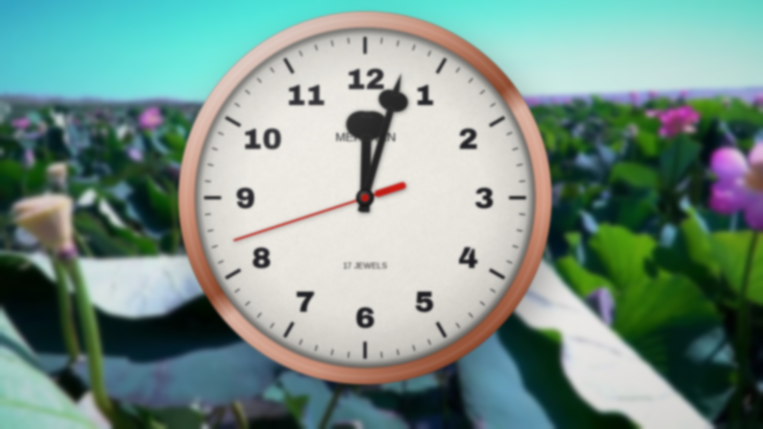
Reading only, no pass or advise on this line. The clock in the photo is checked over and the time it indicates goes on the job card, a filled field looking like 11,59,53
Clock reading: 12,02,42
